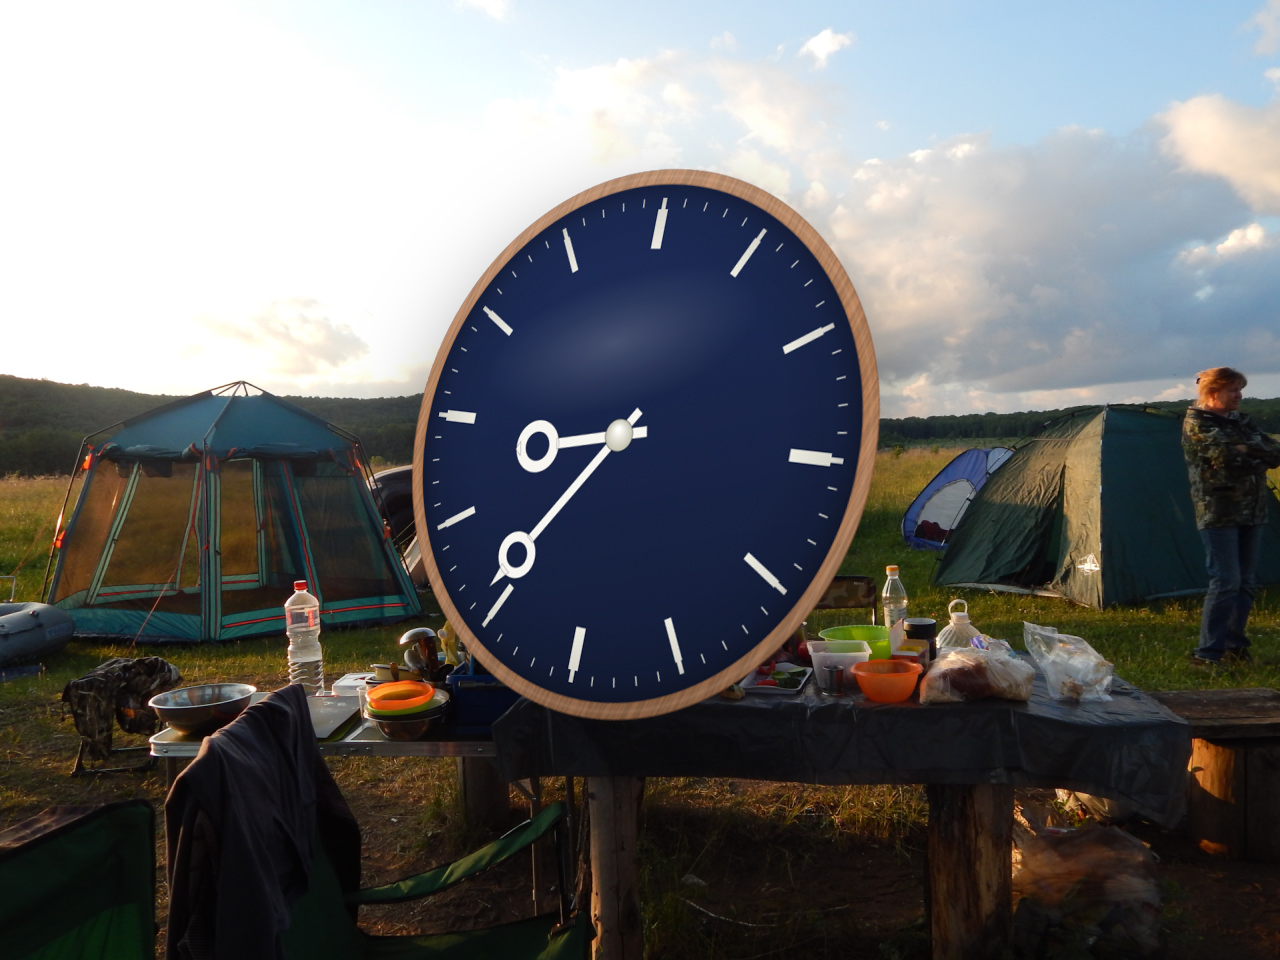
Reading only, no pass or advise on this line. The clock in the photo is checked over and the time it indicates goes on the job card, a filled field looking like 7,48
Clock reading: 8,36
